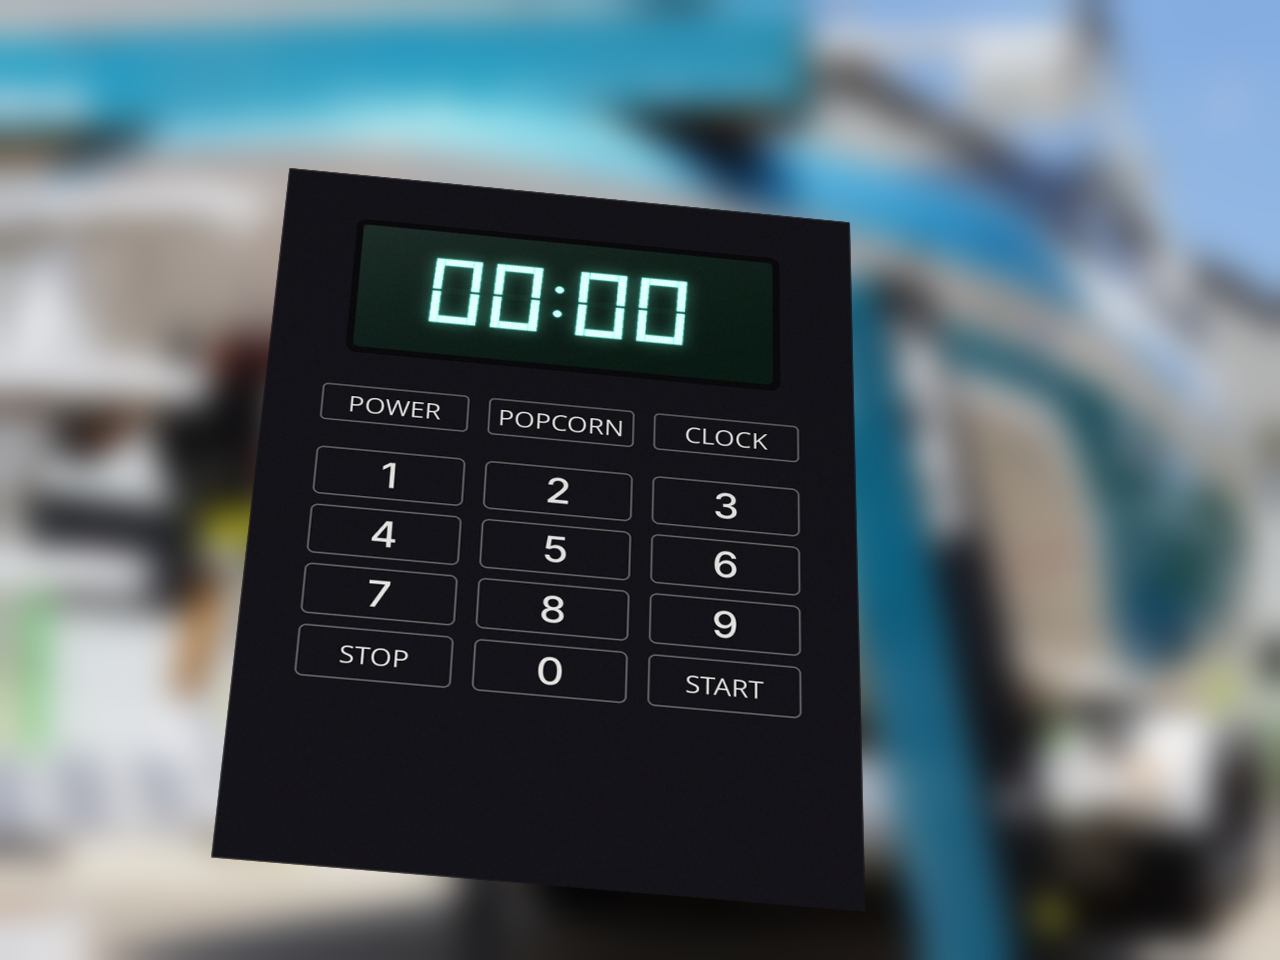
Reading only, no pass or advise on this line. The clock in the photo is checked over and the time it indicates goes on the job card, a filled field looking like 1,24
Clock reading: 0,00
